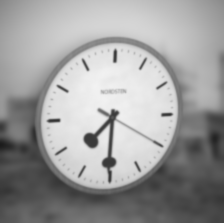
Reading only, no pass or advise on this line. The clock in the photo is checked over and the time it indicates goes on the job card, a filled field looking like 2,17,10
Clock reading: 7,30,20
